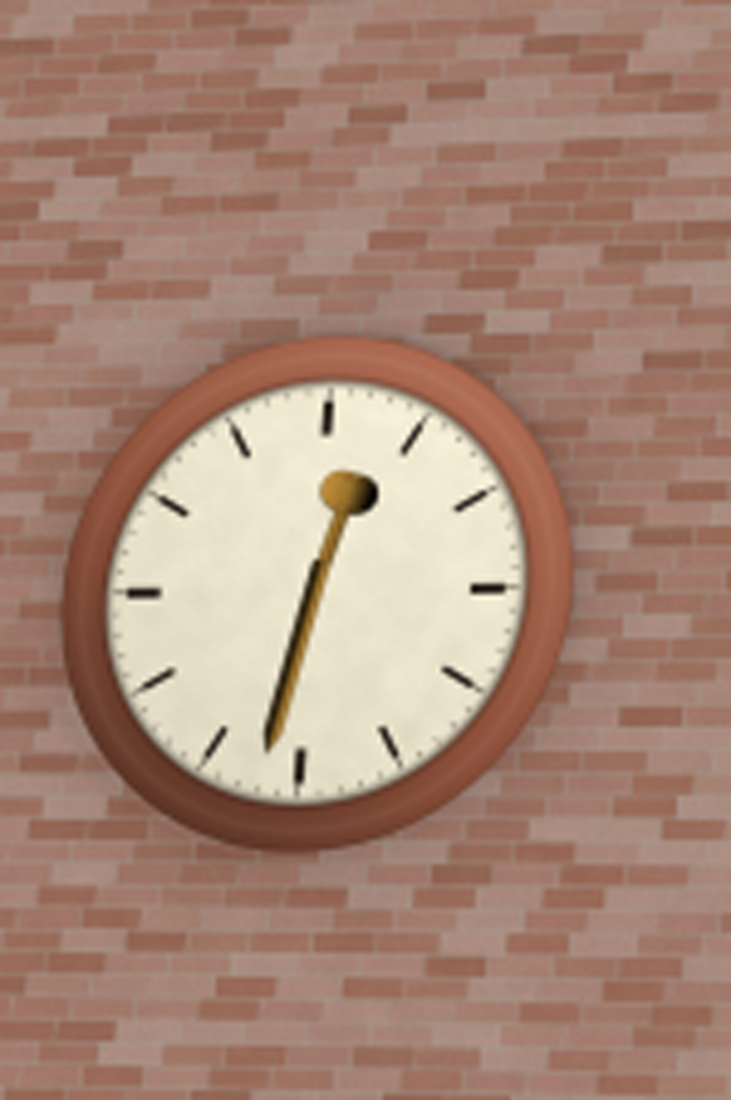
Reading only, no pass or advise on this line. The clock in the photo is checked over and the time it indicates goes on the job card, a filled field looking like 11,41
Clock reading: 12,32
